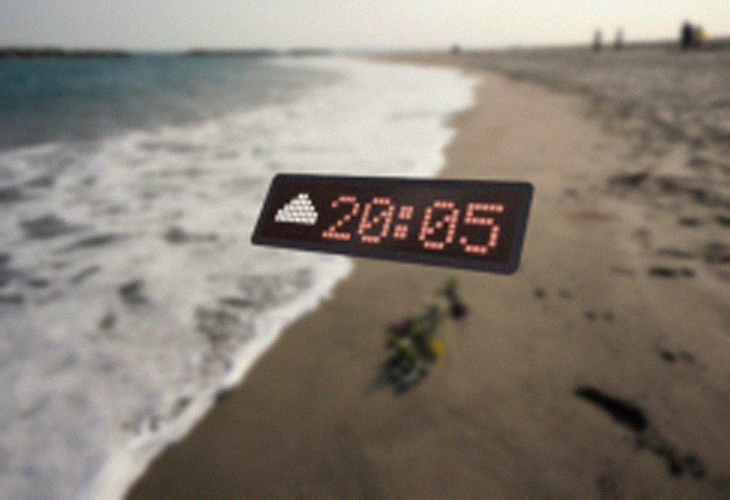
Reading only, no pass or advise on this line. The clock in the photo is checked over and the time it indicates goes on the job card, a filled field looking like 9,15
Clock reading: 20,05
